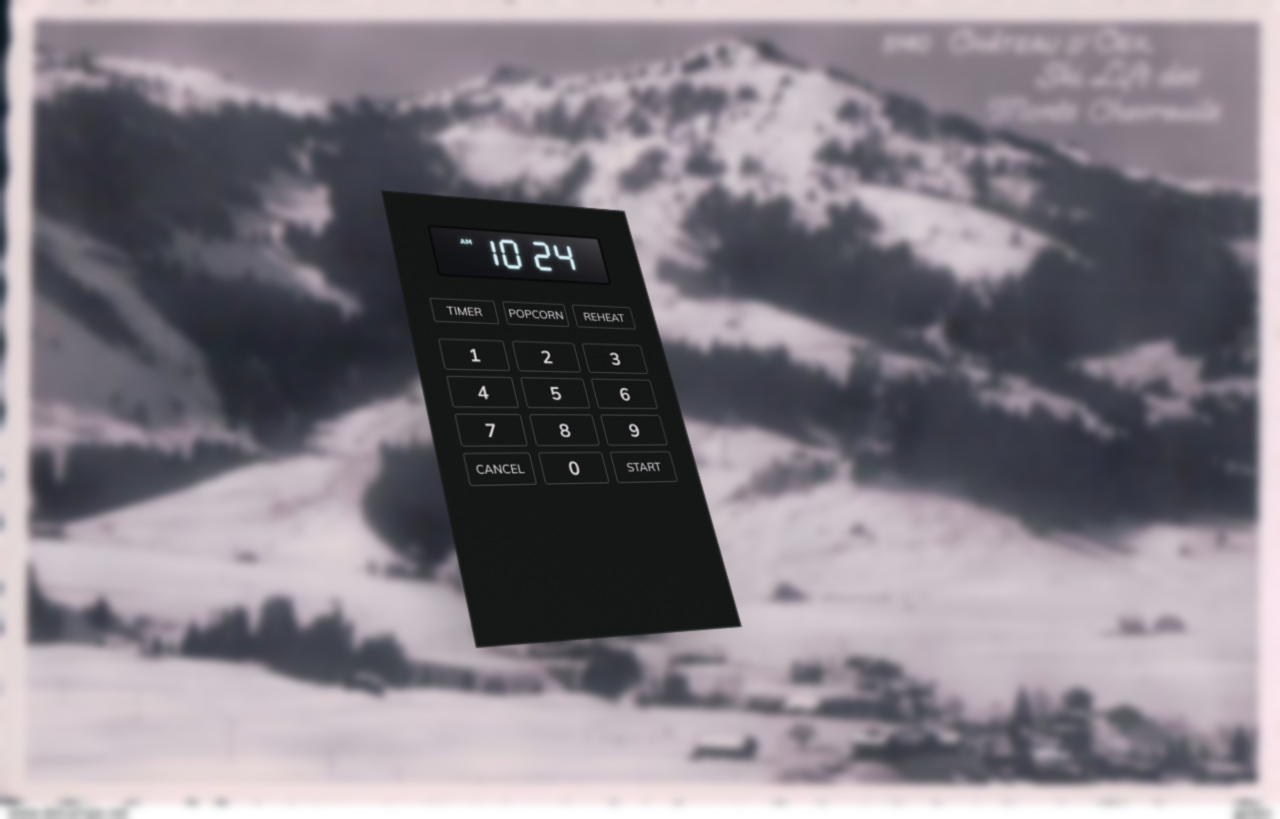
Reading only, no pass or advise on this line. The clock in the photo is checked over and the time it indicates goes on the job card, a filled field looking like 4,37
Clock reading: 10,24
